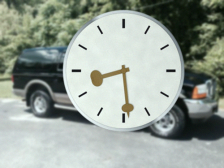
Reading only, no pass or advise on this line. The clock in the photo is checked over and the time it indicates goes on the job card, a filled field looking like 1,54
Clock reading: 8,29
